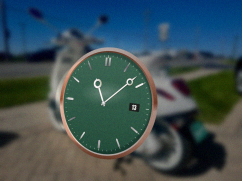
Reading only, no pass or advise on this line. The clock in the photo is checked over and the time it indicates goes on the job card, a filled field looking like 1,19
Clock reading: 11,08
